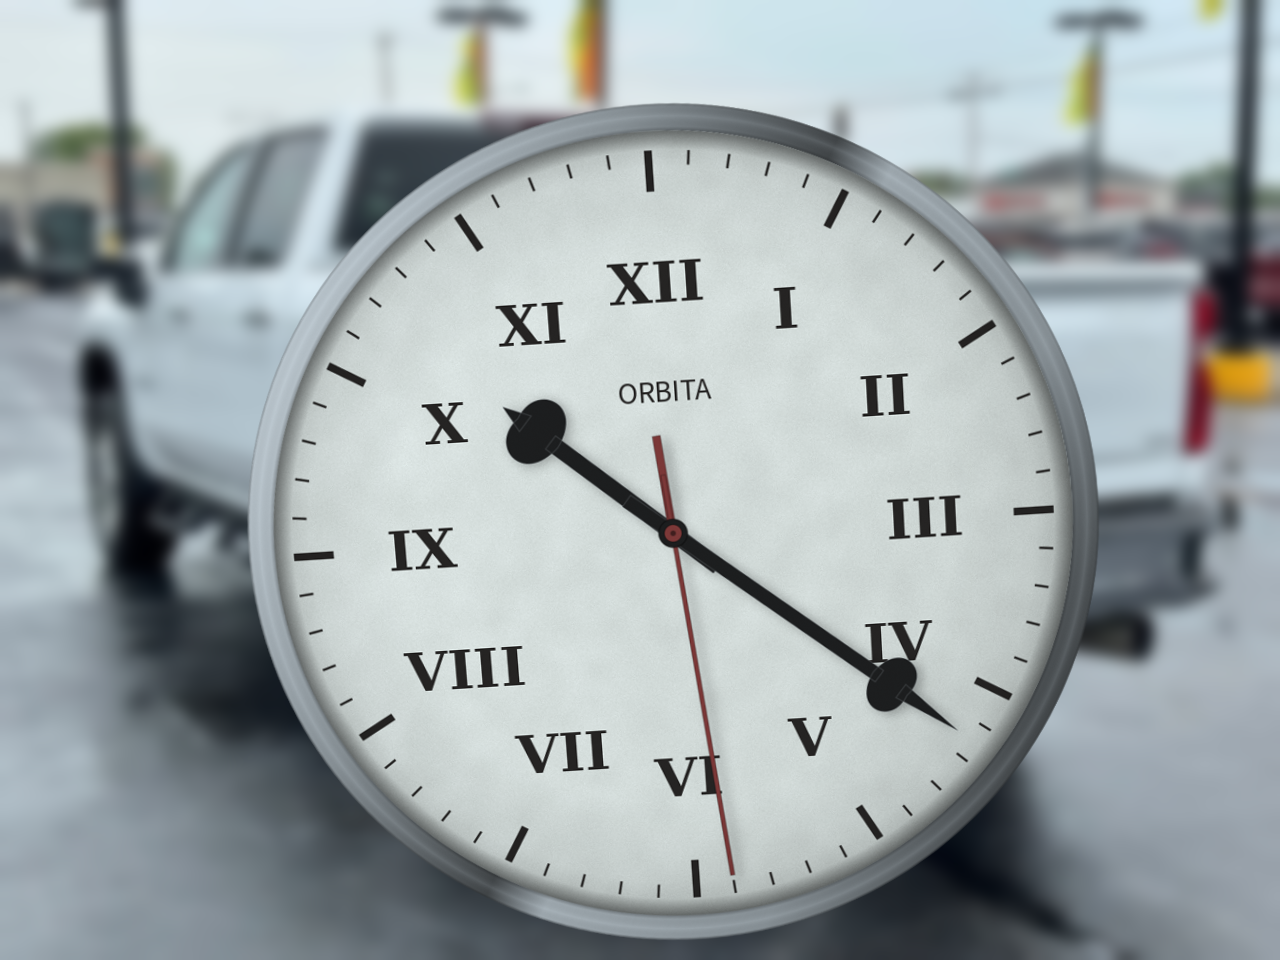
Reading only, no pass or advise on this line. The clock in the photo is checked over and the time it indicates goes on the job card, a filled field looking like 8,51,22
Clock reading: 10,21,29
